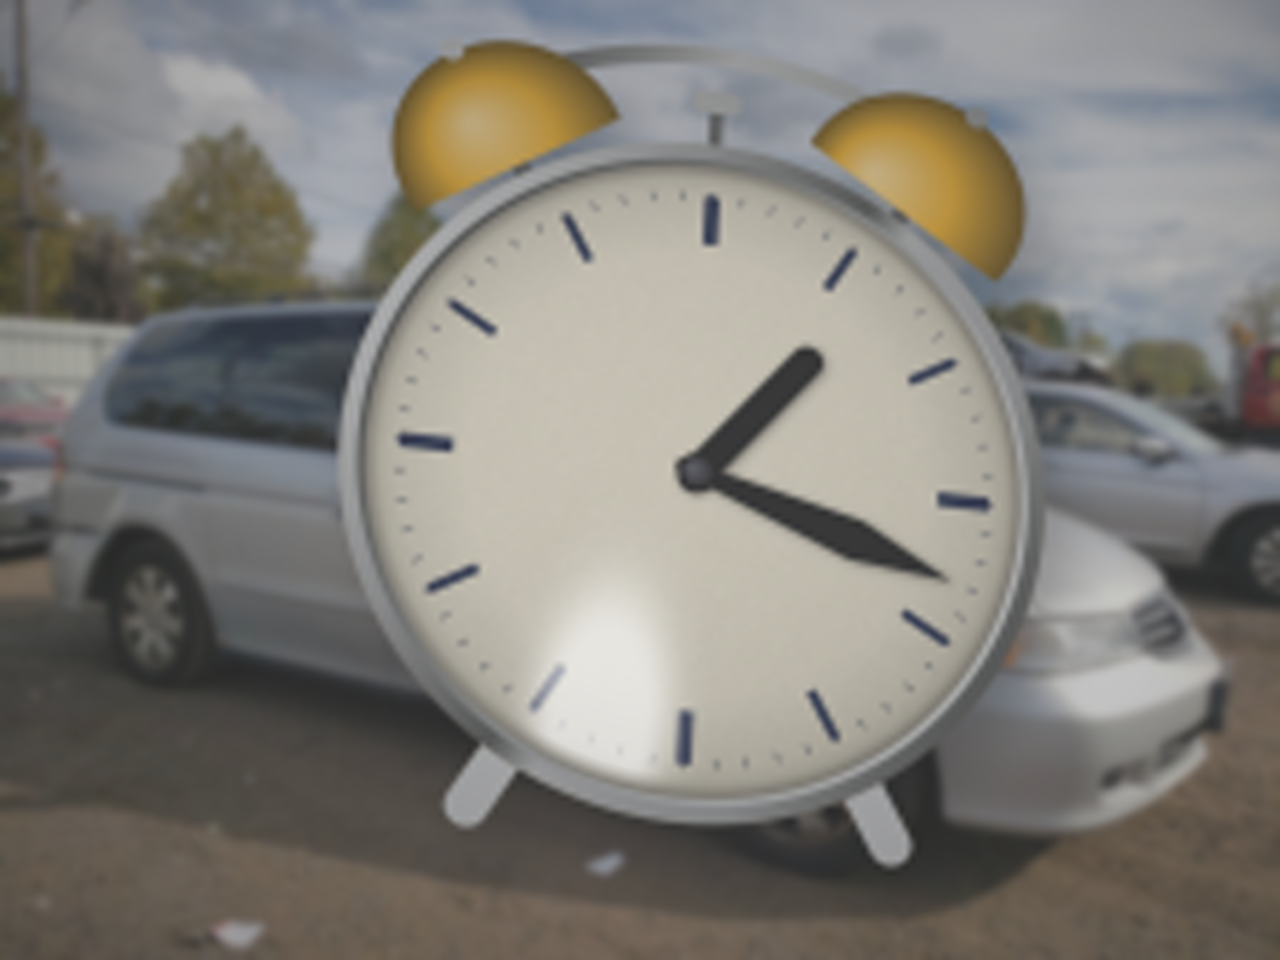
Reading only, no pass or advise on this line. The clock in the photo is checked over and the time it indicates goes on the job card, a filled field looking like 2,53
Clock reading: 1,18
